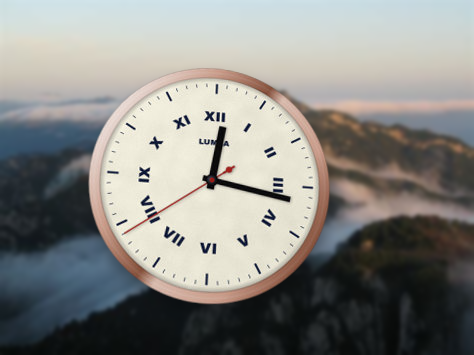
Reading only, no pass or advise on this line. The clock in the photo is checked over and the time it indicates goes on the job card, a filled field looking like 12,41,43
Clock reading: 12,16,39
